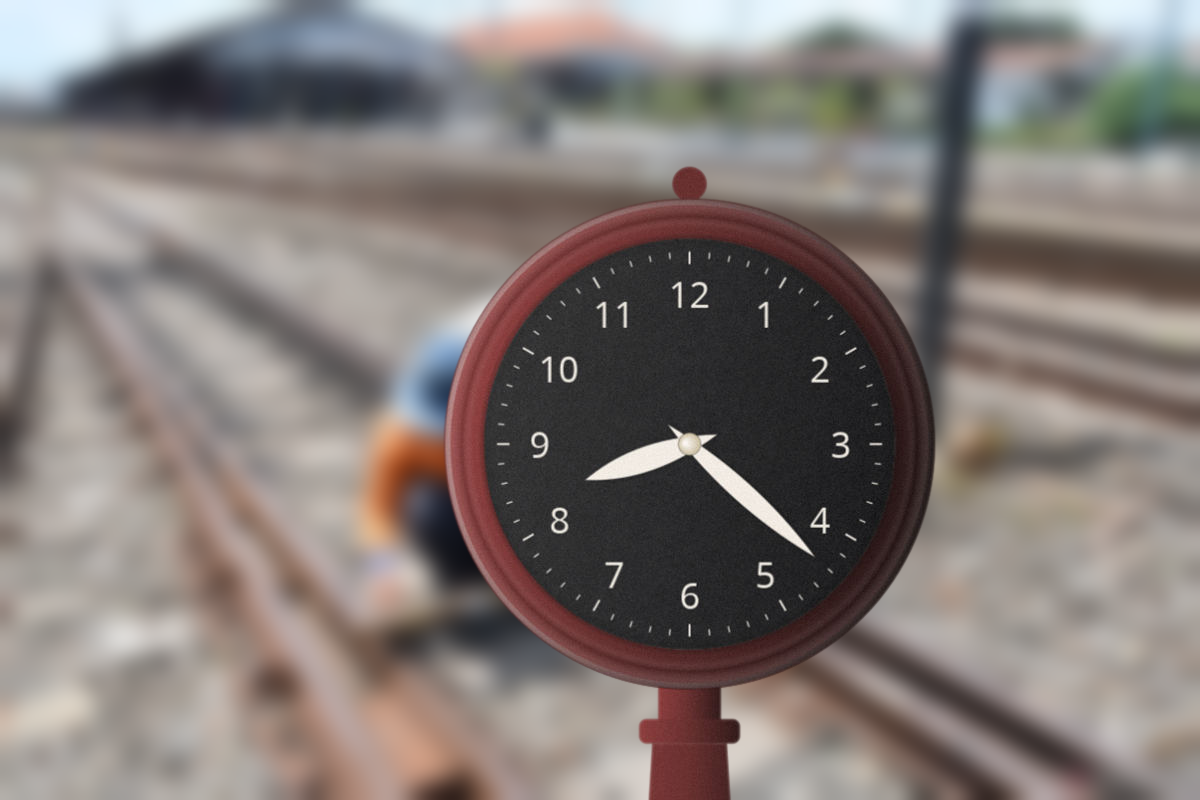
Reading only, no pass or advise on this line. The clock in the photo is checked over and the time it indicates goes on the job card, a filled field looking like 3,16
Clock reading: 8,22
